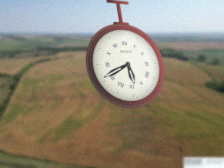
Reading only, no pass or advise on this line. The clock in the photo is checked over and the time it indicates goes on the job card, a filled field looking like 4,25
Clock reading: 5,41
